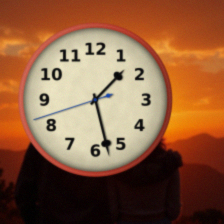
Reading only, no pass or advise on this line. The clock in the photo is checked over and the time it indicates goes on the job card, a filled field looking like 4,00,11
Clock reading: 1,27,42
